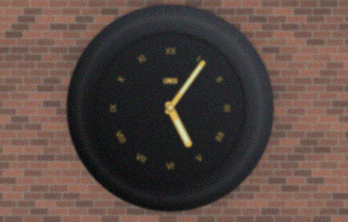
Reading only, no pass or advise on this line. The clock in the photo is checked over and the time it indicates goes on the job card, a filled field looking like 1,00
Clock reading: 5,06
